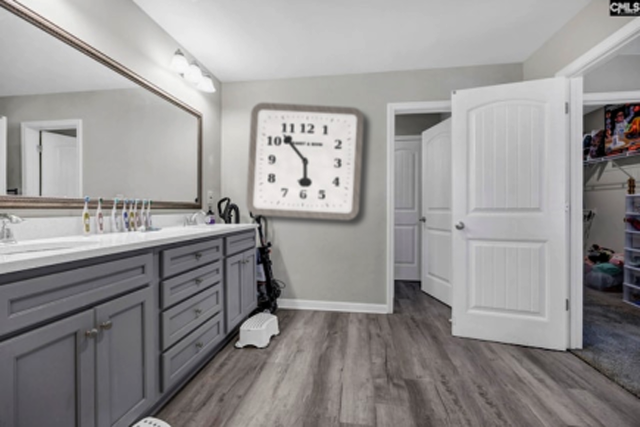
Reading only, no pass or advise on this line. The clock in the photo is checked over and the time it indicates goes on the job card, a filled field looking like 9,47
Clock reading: 5,53
